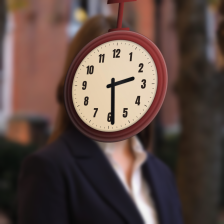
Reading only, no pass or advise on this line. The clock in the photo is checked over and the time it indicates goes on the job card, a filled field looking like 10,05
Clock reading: 2,29
